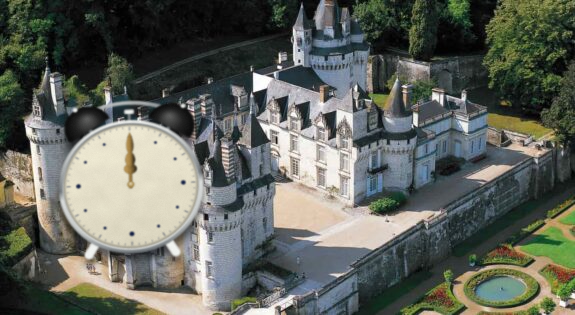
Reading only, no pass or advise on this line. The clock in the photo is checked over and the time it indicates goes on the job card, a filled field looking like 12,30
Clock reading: 12,00
